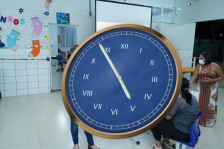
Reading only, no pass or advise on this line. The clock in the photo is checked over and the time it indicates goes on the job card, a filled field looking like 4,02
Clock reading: 4,54
